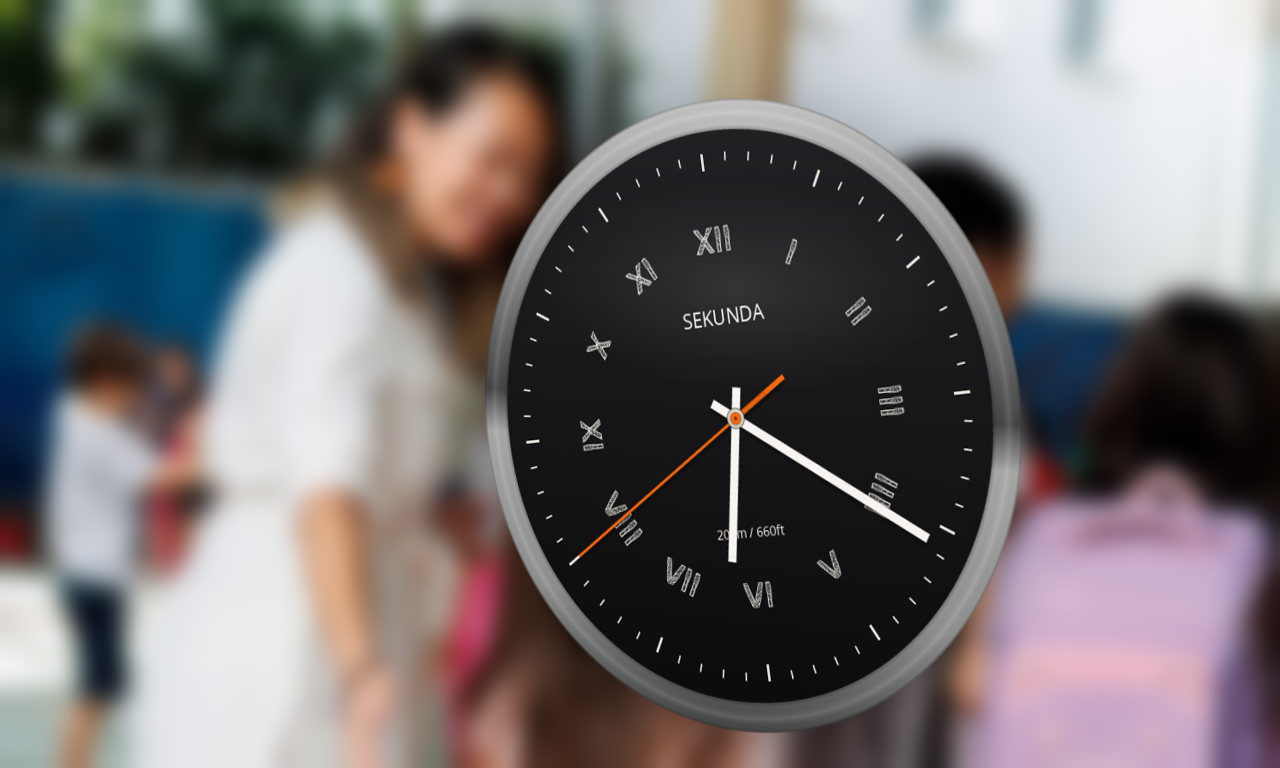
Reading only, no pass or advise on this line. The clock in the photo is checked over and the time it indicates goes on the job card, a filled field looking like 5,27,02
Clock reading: 6,20,40
